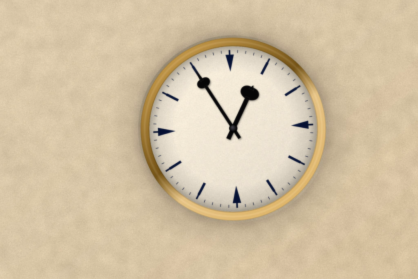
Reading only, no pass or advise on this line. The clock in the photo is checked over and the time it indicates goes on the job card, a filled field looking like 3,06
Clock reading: 12,55
